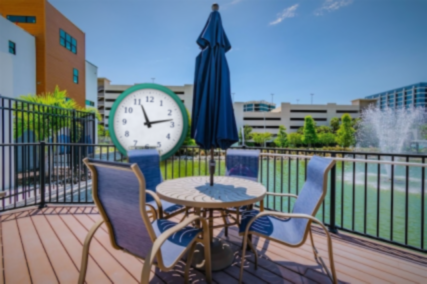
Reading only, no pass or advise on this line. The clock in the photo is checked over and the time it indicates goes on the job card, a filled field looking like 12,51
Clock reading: 11,13
